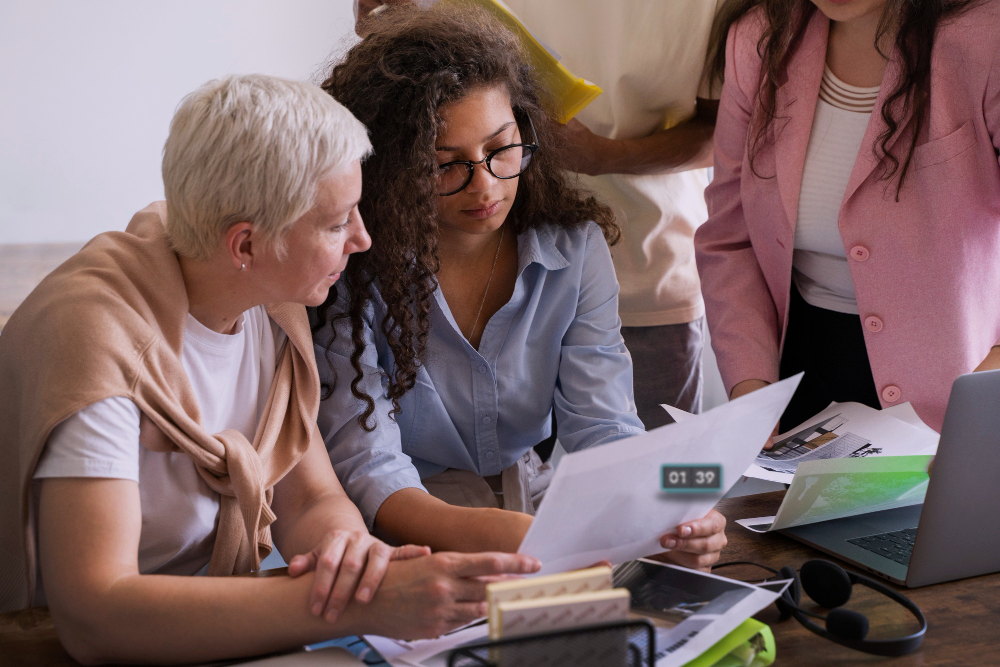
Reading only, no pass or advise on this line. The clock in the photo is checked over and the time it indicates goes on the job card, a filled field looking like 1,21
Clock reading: 1,39
